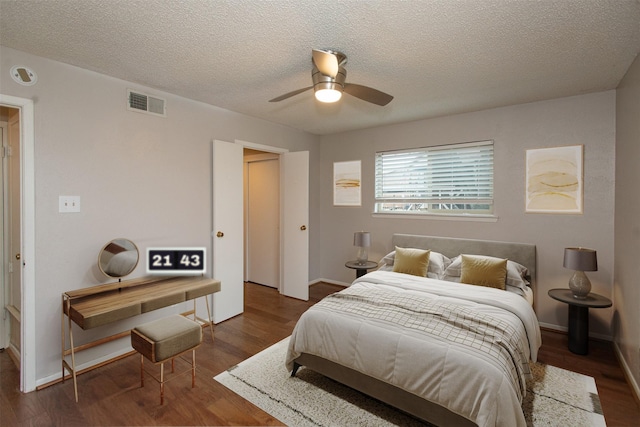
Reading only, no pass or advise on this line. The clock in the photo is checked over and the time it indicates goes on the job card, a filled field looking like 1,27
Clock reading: 21,43
